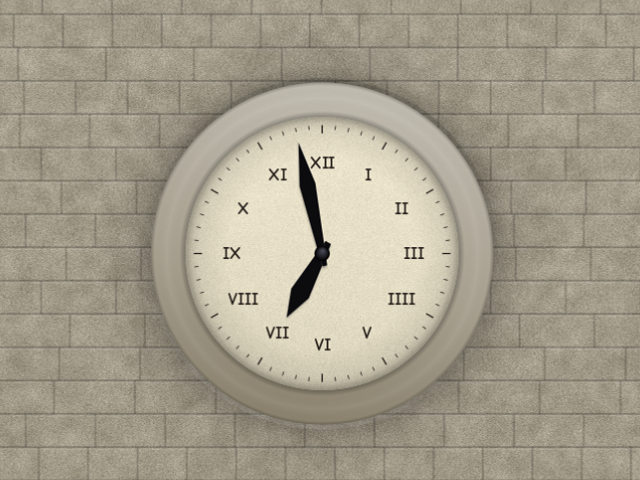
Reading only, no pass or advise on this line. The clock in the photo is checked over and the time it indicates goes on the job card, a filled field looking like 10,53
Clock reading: 6,58
